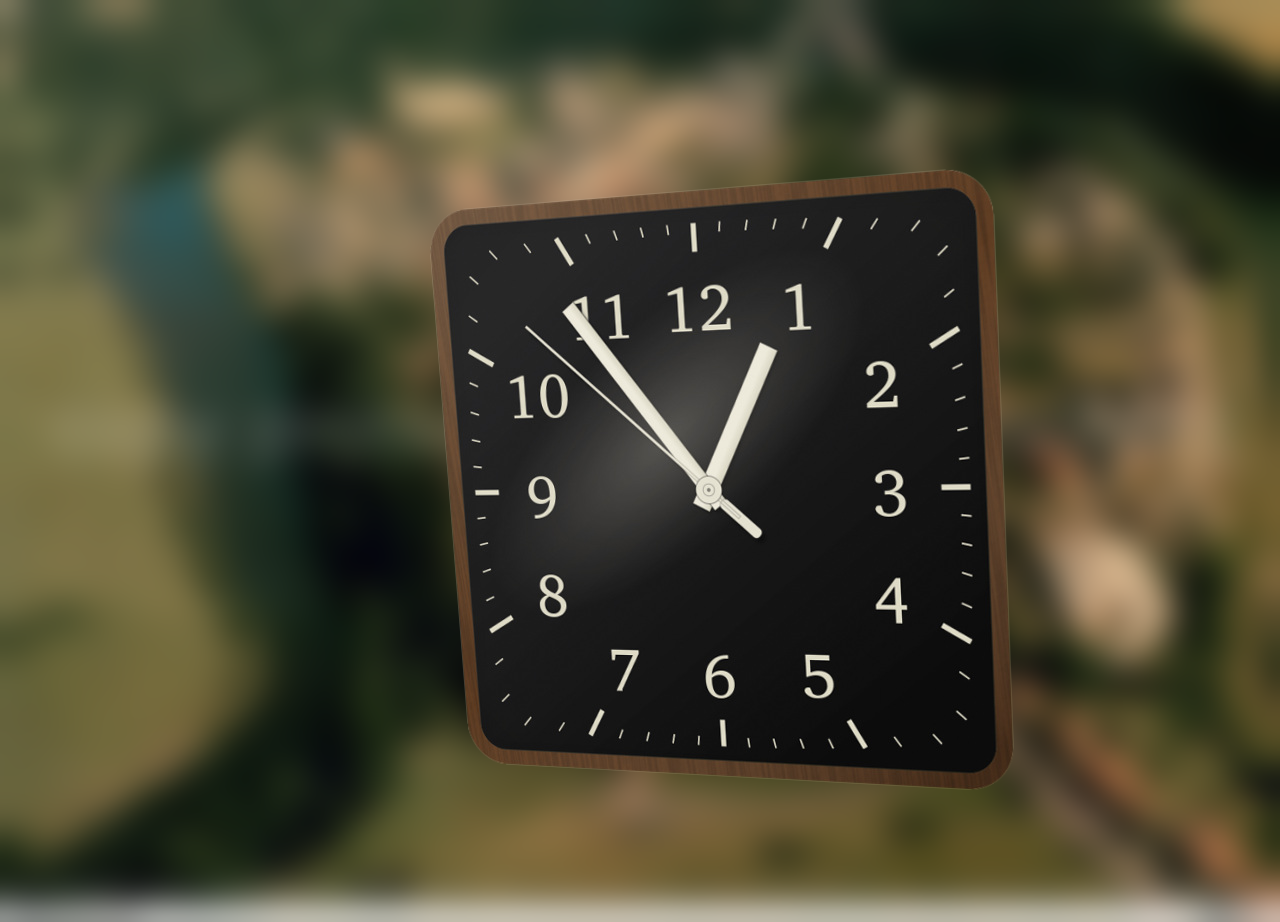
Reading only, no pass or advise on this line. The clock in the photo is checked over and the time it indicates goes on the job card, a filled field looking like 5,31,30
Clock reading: 12,53,52
